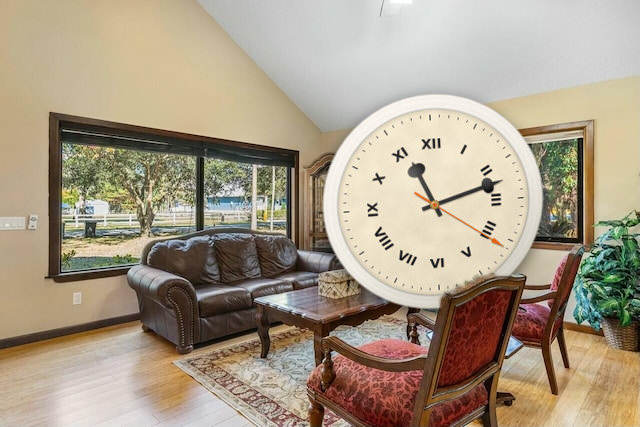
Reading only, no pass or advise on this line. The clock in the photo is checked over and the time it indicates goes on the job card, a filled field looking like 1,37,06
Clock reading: 11,12,21
